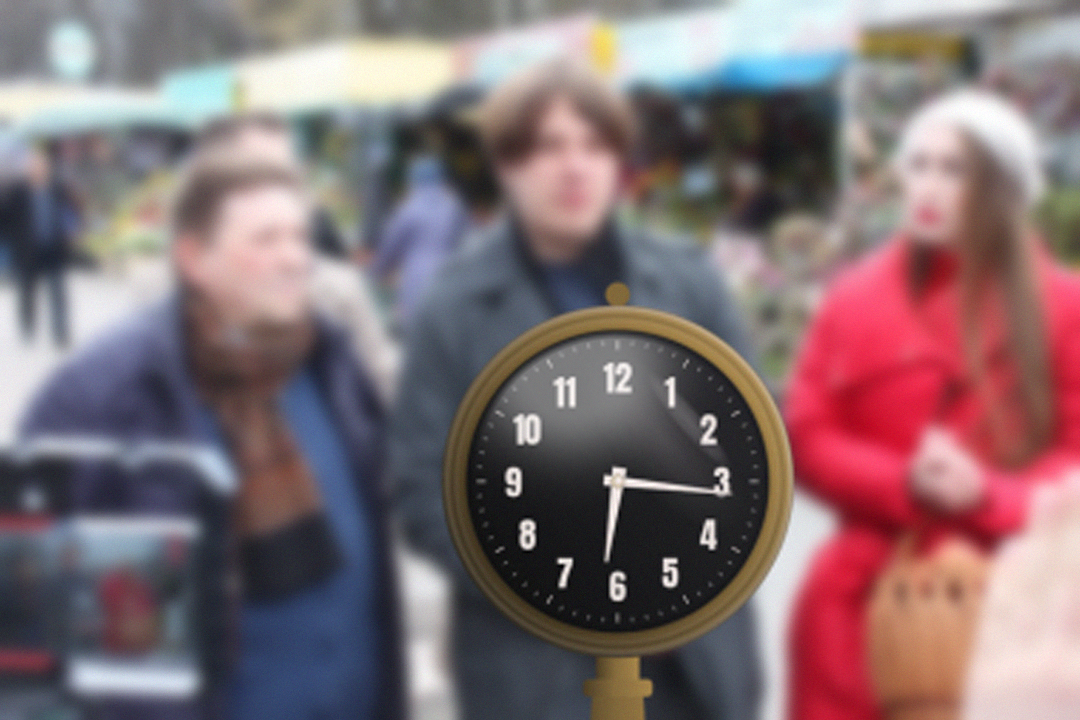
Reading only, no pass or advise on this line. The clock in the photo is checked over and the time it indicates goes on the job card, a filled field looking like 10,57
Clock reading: 6,16
